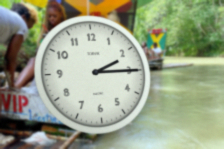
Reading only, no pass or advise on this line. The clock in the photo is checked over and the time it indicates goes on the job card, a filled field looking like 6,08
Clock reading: 2,15
